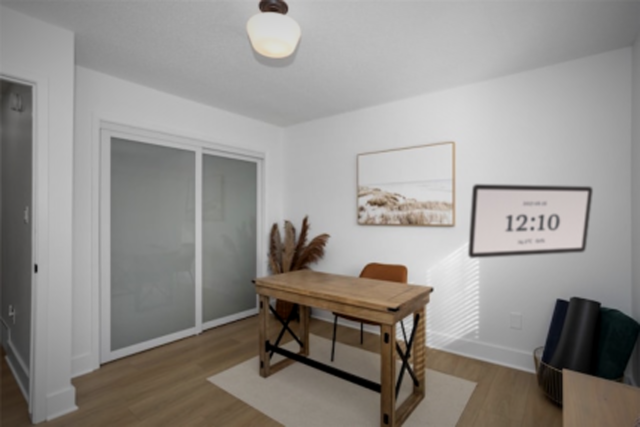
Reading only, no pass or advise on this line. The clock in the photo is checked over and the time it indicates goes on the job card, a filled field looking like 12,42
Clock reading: 12,10
